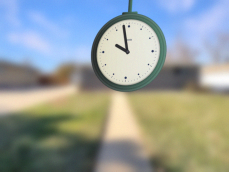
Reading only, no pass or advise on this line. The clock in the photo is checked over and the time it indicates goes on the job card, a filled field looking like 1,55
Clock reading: 9,58
